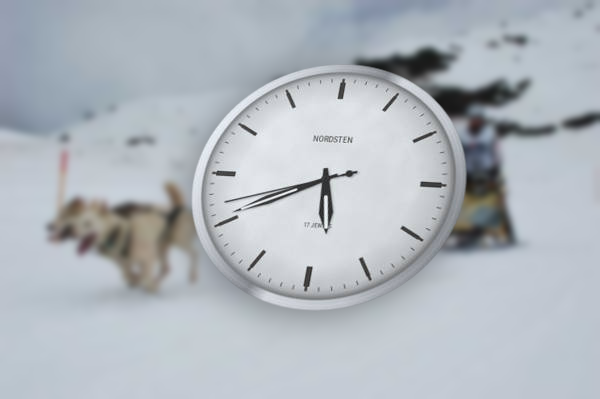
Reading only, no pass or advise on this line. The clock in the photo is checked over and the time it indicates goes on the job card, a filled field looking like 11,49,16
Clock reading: 5,40,42
